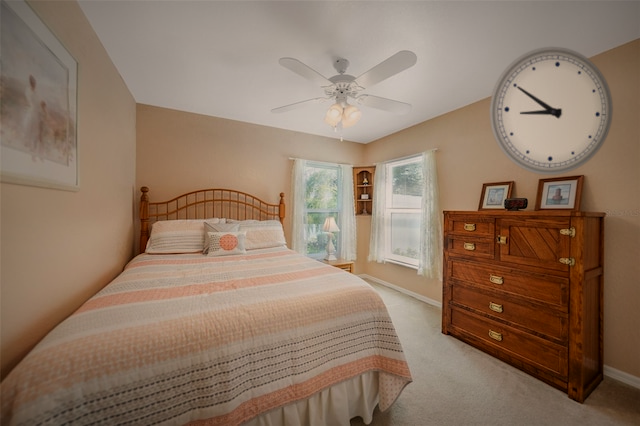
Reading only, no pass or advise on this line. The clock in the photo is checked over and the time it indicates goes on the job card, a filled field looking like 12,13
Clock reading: 8,50
